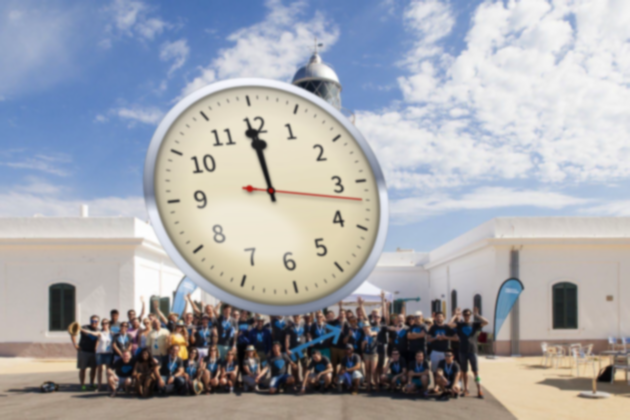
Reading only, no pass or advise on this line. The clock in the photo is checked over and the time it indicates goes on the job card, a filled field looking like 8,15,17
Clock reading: 11,59,17
